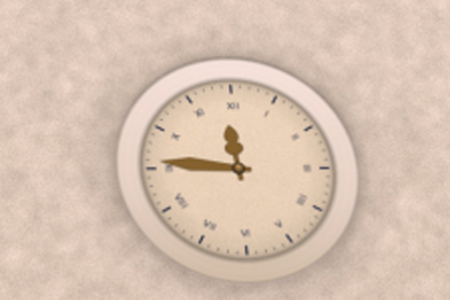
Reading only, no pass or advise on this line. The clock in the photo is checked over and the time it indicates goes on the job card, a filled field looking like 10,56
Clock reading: 11,46
